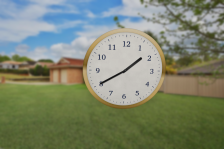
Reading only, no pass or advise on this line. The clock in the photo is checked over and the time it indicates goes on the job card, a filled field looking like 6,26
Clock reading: 1,40
